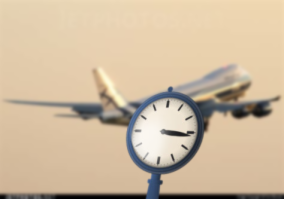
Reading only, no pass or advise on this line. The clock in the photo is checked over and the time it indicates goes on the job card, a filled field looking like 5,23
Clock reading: 3,16
